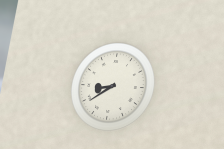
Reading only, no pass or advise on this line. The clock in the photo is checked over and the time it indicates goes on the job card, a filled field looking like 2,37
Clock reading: 8,39
